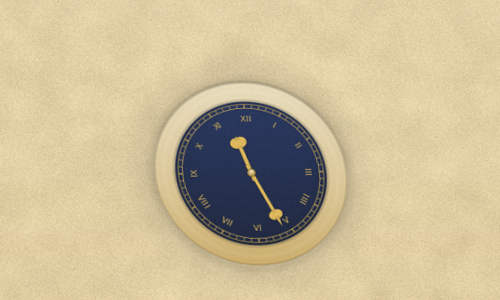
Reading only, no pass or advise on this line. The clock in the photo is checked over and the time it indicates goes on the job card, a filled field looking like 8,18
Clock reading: 11,26
